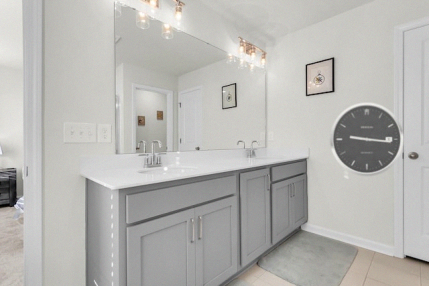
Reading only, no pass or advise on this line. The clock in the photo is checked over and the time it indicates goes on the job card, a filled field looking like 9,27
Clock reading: 9,16
